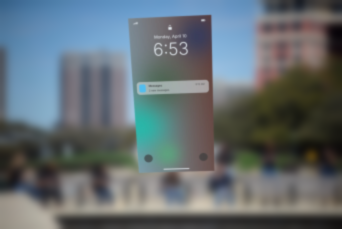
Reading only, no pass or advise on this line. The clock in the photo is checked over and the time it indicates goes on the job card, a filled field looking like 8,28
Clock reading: 6,53
